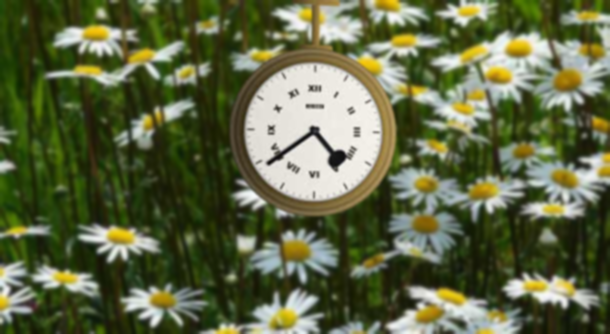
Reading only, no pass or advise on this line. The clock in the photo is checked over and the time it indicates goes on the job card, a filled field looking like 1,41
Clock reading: 4,39
